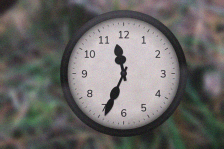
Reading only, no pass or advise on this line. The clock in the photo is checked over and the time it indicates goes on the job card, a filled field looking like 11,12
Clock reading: 11,34
